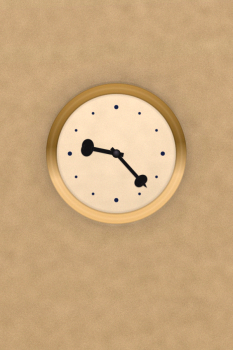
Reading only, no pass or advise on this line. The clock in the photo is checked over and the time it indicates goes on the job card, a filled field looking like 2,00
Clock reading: 9,23
